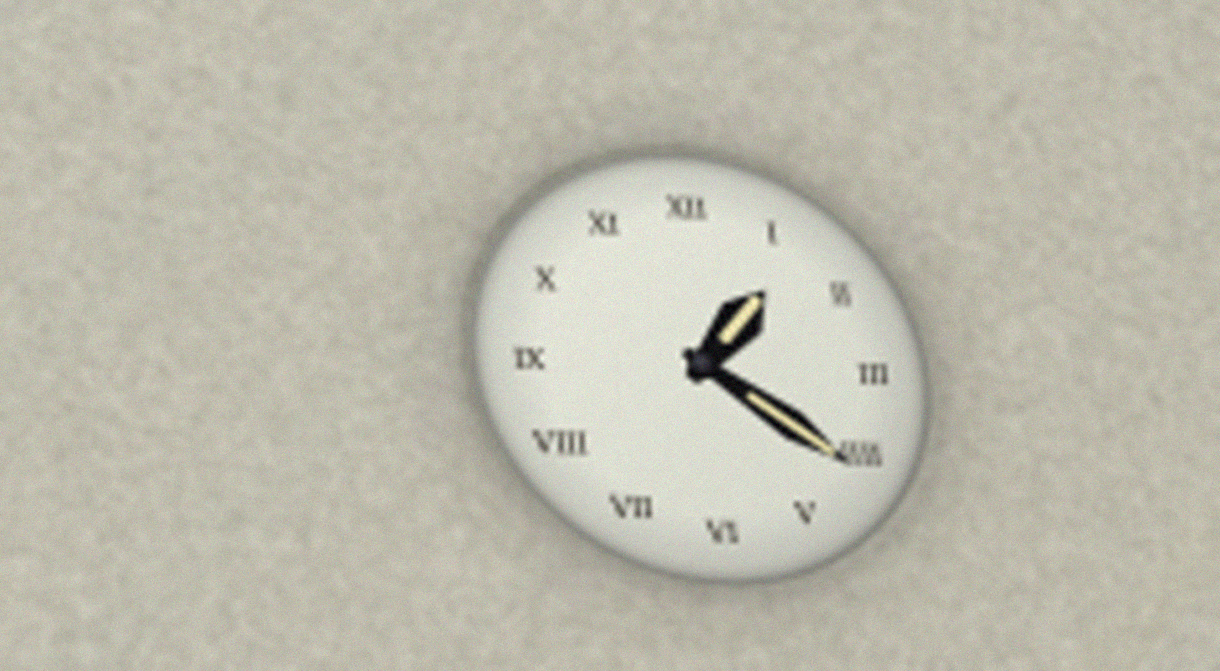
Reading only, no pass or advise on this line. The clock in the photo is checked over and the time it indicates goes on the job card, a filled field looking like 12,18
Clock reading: 1,21
